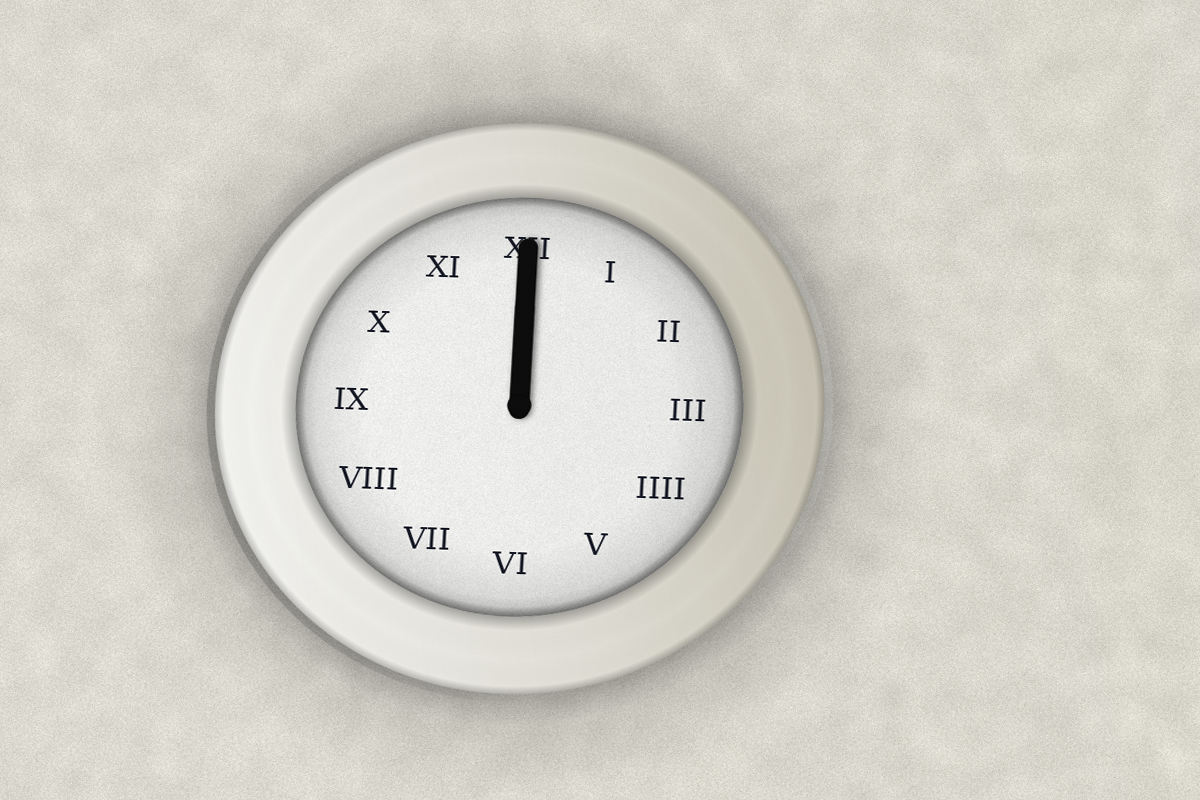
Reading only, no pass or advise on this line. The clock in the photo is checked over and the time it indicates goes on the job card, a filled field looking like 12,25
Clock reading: 12,00
